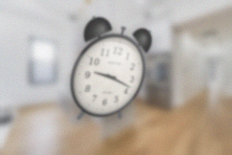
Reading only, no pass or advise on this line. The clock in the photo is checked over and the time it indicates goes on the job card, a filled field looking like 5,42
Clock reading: 9,18
